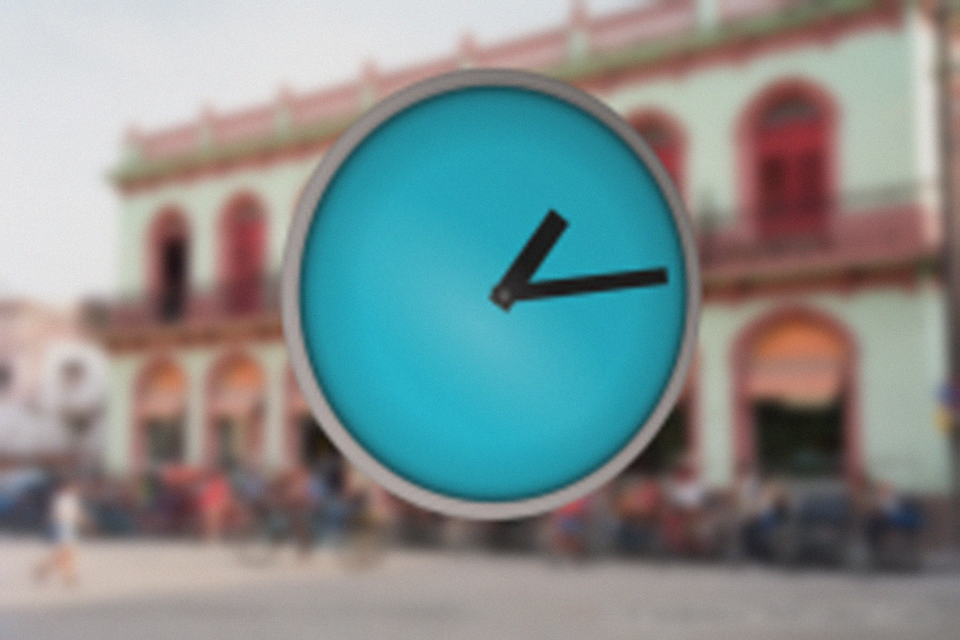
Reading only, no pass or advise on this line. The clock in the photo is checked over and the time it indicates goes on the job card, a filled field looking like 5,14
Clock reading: 1,14
